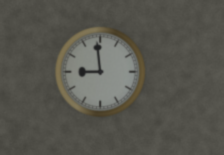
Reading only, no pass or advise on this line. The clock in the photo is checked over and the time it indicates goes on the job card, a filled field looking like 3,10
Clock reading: 8,59
